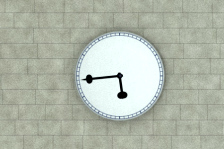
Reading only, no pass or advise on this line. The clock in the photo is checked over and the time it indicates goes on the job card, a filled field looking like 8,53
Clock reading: 5,44
